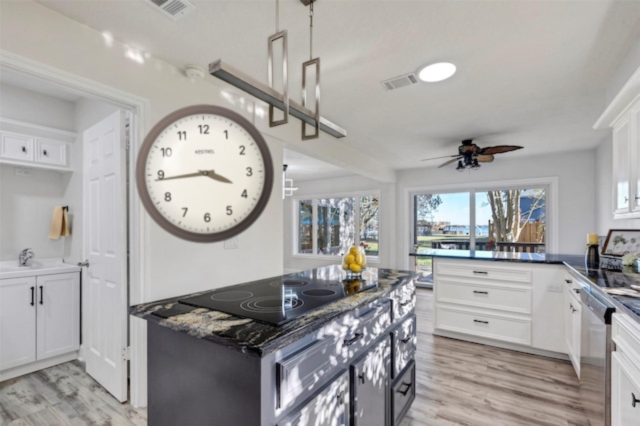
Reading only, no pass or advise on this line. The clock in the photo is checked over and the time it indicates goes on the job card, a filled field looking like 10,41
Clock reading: 3,44
